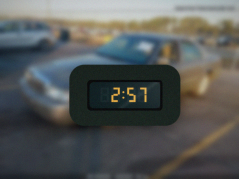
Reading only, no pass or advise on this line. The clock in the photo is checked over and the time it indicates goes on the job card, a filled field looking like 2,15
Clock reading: 2,57
